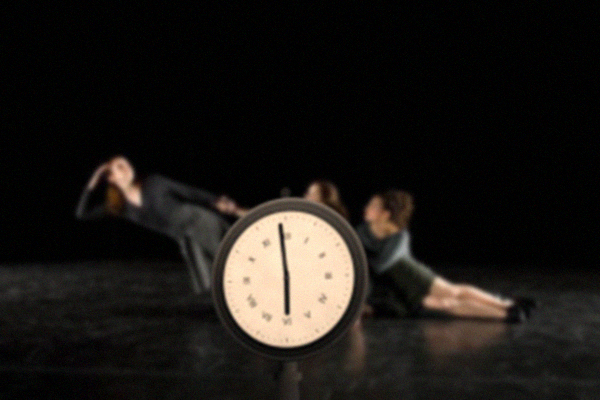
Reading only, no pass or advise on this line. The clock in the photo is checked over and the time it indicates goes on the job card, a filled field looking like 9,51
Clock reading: 5,59
